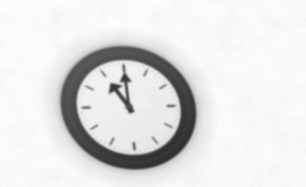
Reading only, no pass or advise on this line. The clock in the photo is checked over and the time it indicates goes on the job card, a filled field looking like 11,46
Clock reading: 11,00
